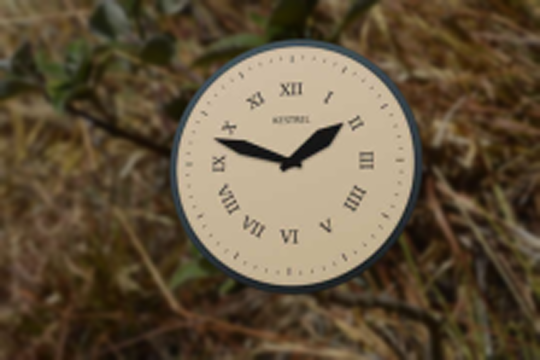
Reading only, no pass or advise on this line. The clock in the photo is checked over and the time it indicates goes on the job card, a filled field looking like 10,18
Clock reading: 1,48
